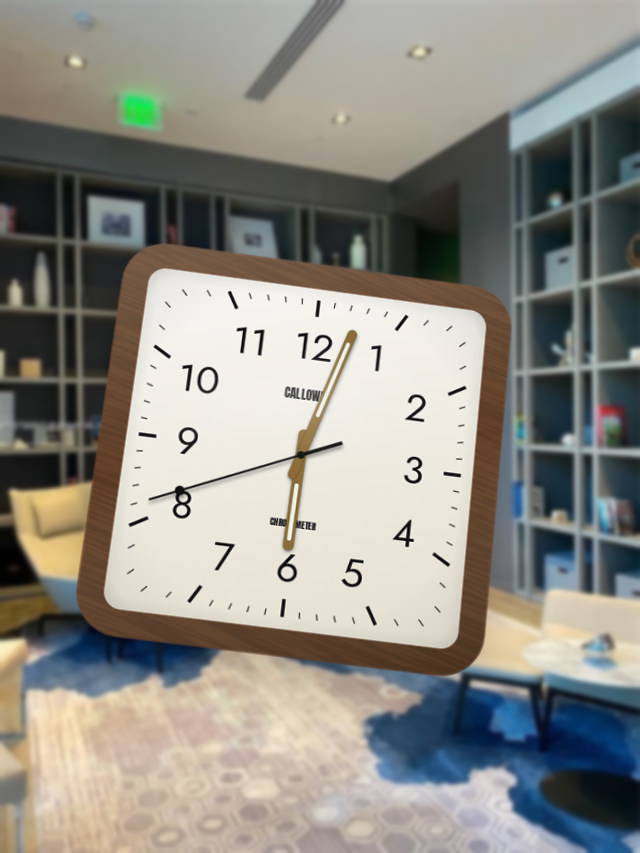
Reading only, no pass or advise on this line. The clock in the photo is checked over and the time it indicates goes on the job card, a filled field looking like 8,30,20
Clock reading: 6,02,41
